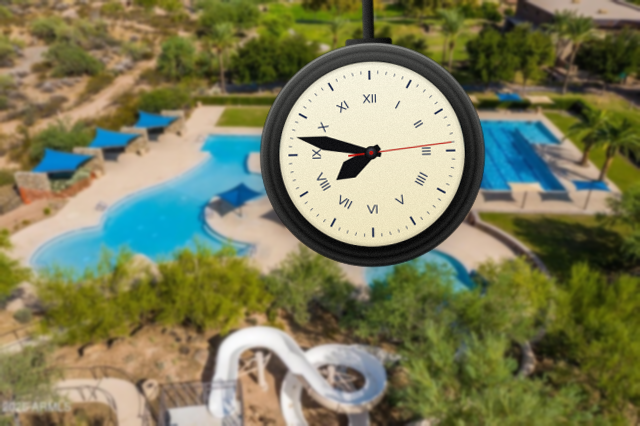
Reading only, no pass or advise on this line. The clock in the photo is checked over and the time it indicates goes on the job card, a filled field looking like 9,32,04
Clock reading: 7,47,14
